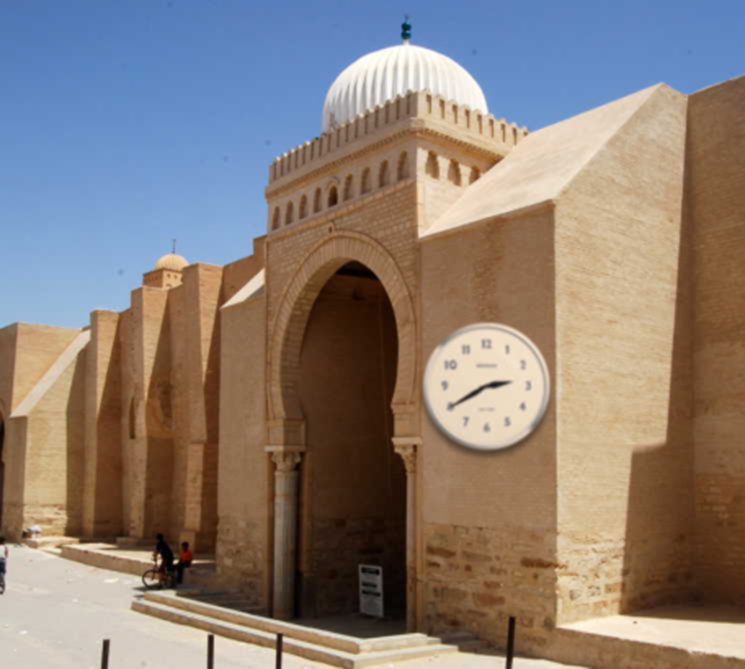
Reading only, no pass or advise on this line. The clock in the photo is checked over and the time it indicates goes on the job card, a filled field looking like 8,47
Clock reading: 2,40
